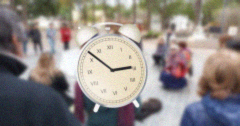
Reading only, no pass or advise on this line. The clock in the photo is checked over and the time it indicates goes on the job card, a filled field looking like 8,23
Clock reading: 2,52
